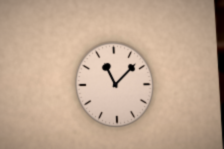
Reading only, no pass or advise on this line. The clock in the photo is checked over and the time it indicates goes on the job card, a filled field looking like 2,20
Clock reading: 11,08
